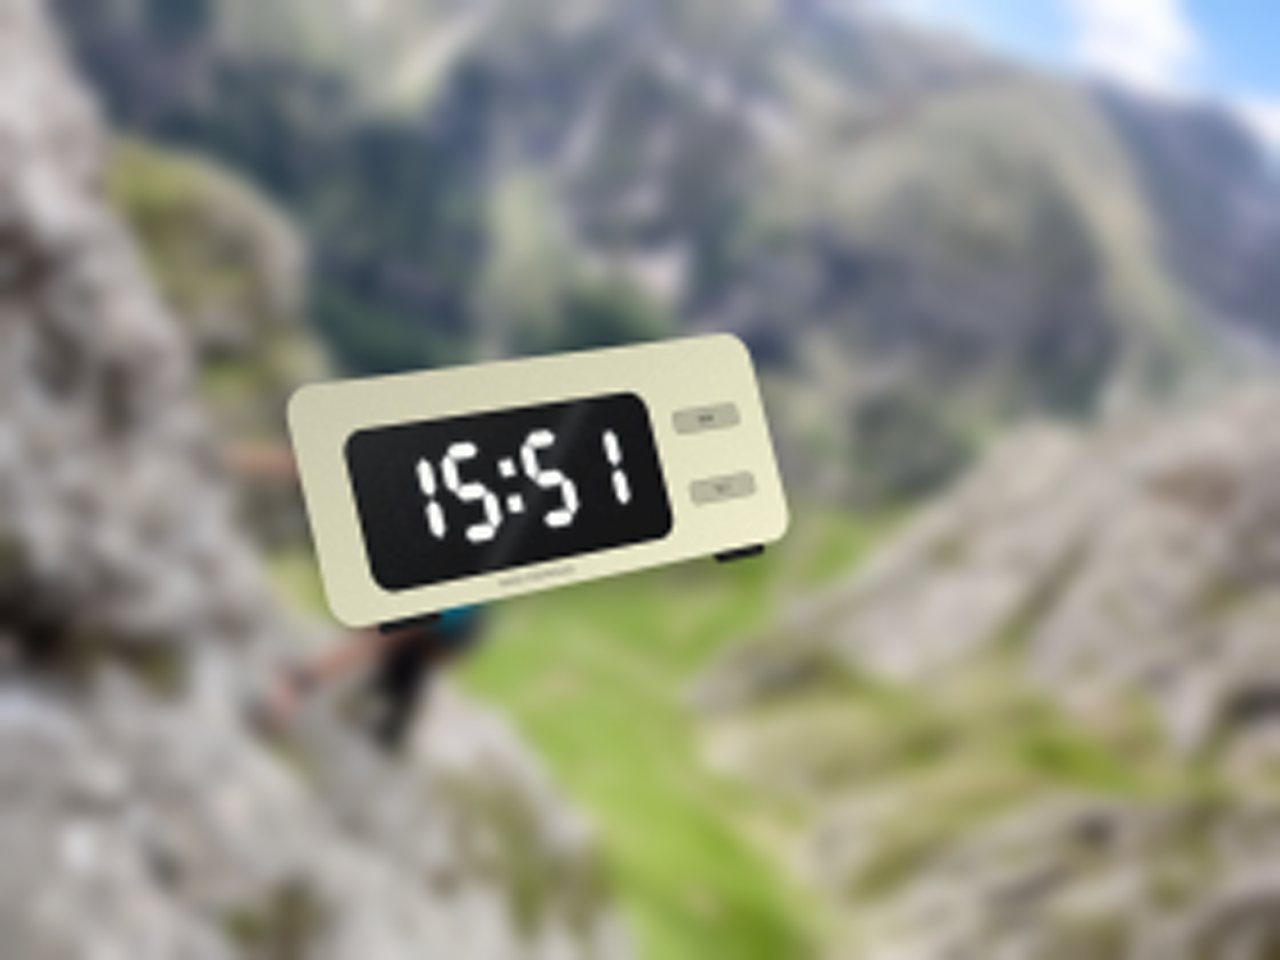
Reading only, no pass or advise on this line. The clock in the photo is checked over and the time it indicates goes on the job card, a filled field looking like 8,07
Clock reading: 15,51
